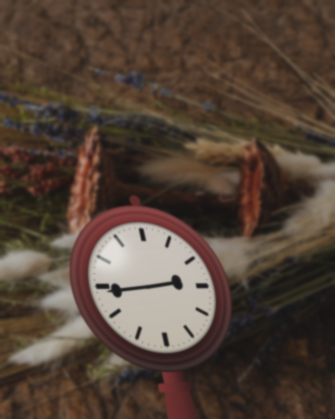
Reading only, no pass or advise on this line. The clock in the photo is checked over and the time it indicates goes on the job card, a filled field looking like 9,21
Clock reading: 2,44
